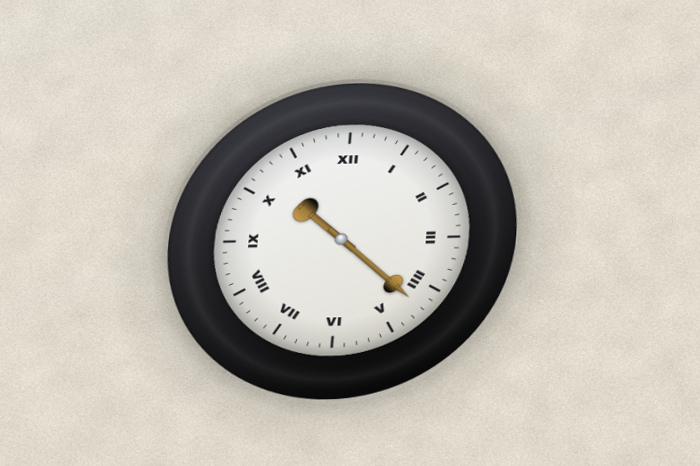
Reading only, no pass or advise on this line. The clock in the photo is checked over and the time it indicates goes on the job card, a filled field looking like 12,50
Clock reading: 10,22
